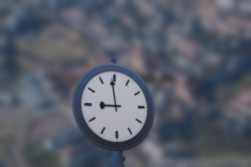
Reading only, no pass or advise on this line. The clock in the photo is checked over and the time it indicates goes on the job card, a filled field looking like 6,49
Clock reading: 8,59
